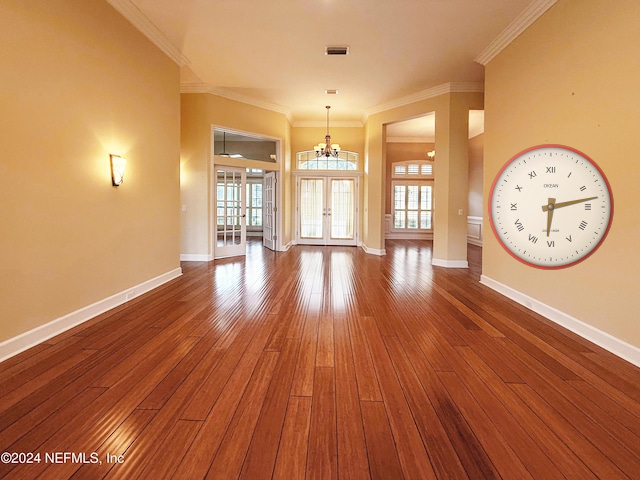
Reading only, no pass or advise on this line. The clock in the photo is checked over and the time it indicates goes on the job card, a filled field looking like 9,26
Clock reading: 6,13
